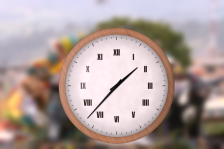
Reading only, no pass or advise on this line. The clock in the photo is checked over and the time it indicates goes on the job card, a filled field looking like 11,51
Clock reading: 1,37
